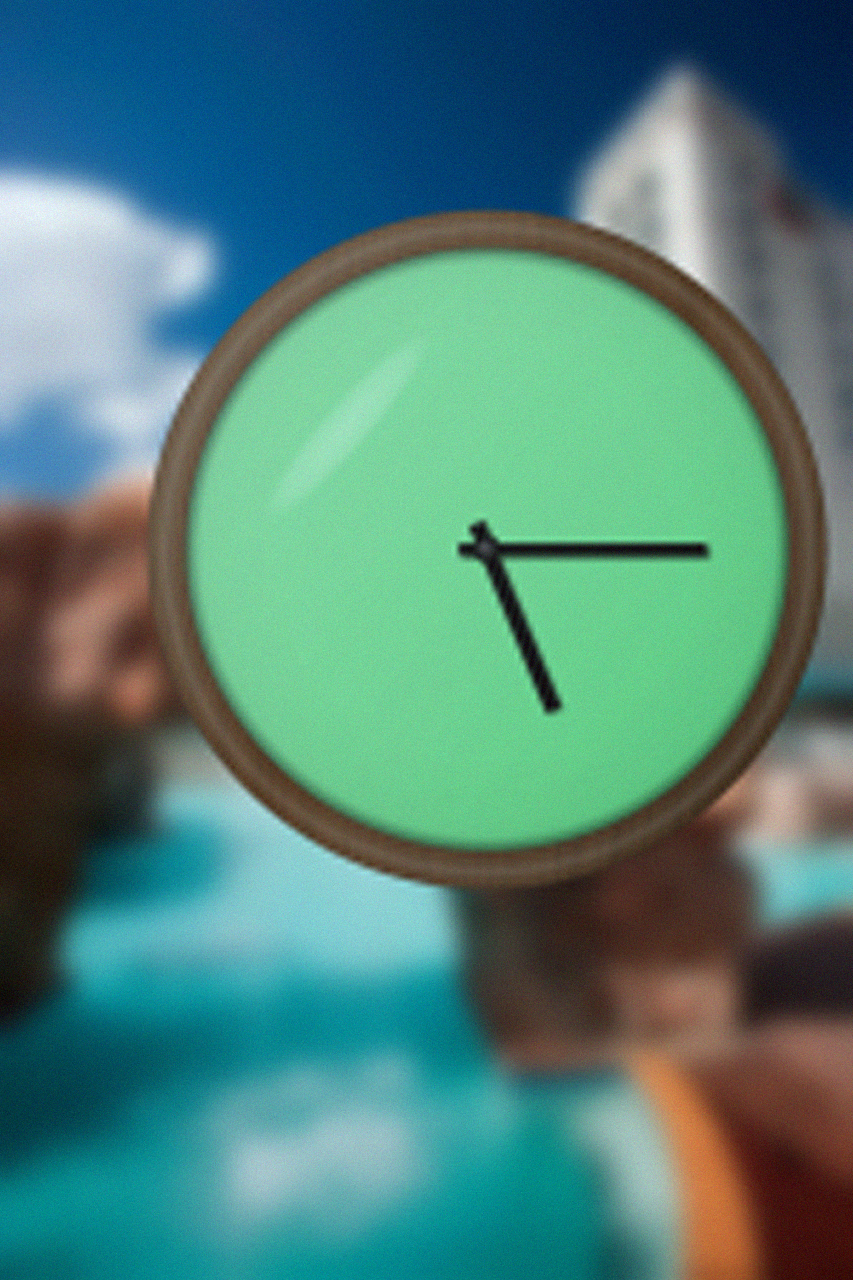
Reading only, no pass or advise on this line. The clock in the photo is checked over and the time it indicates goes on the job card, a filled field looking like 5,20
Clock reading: 5,15
